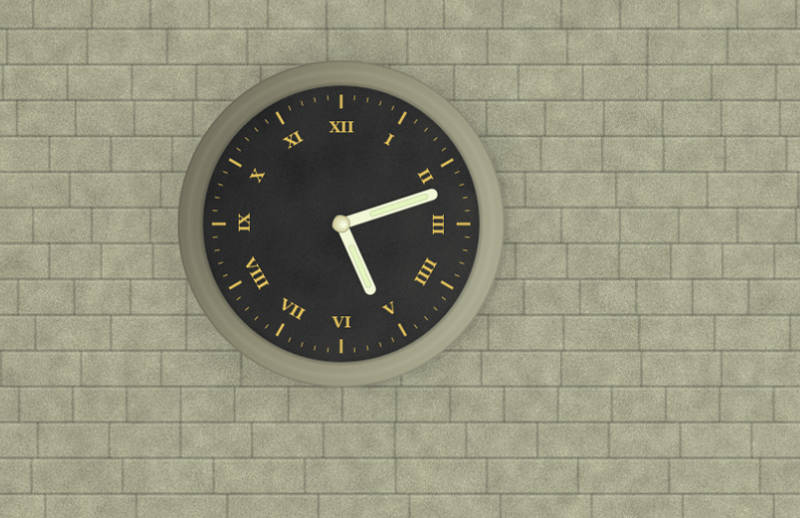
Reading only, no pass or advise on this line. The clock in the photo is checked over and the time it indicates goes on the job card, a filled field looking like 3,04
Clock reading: 5,12
